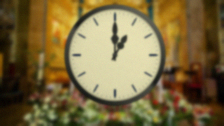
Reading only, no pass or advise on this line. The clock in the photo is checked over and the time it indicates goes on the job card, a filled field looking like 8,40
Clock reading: 1,00
